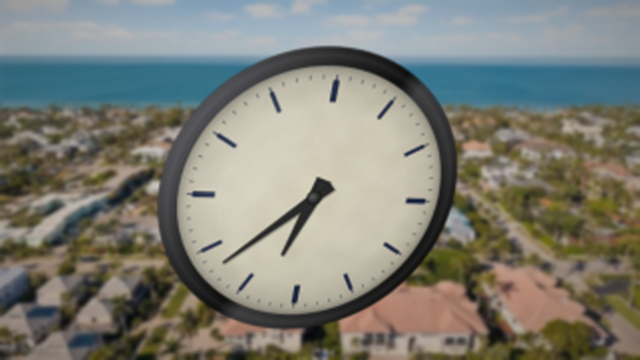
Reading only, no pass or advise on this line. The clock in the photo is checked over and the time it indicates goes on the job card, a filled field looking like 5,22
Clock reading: 6,38
